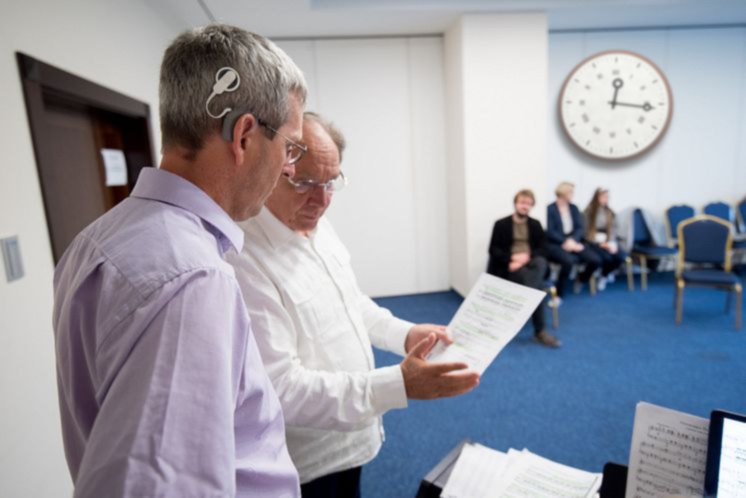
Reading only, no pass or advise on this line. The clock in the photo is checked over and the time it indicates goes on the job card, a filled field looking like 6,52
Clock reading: 12,16
